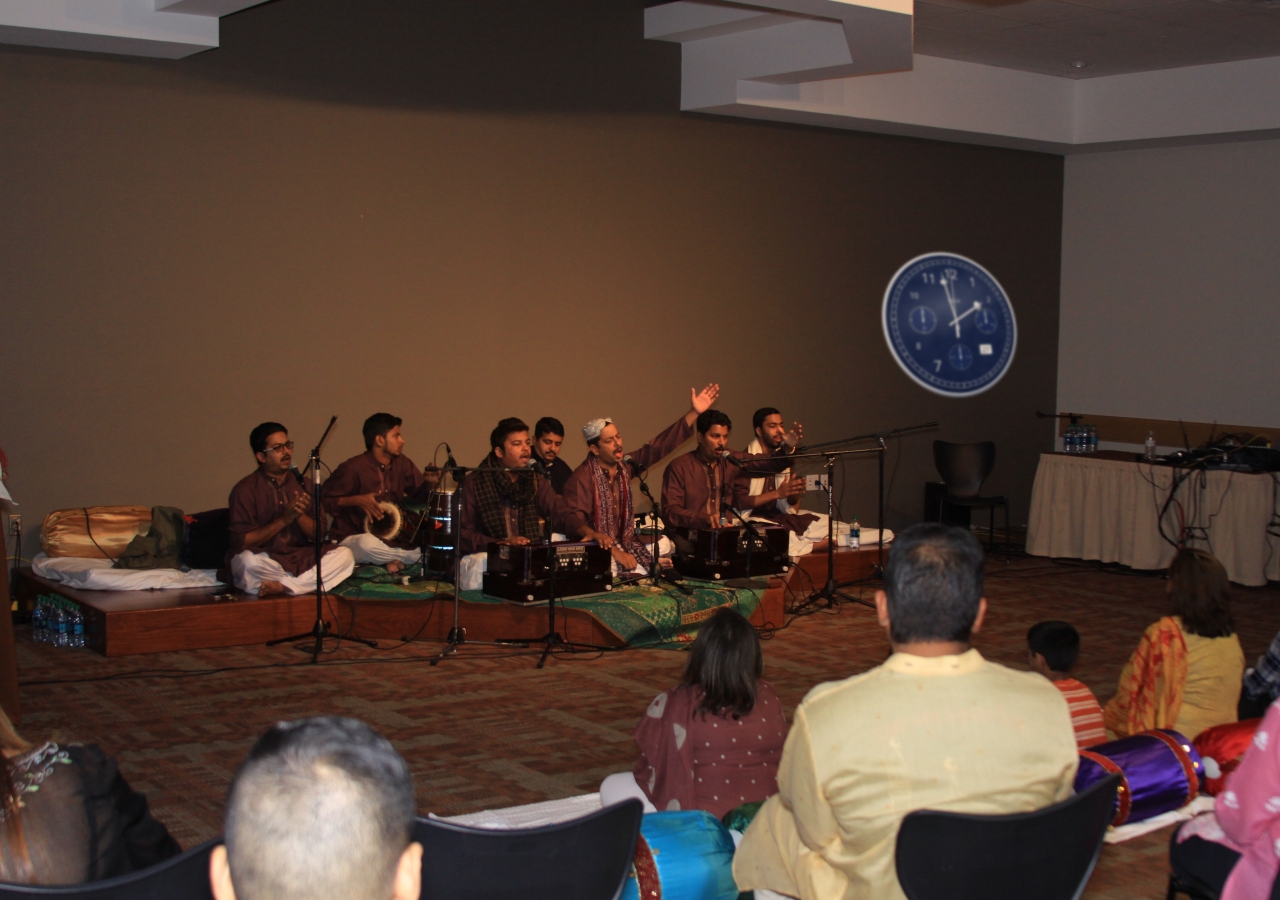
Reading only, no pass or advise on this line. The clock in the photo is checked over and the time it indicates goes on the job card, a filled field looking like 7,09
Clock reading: 1,58
